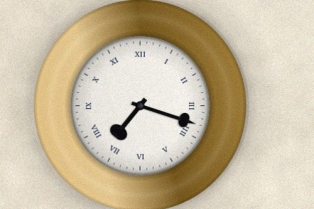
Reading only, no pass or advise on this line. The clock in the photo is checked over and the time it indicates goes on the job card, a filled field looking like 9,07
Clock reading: 7,18
